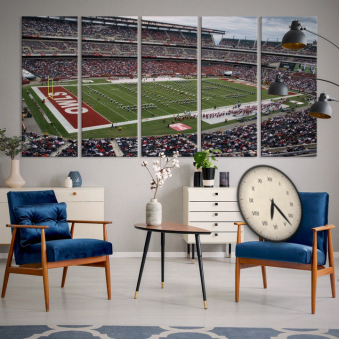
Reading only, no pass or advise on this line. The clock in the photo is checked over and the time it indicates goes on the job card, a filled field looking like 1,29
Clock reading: 6,23
